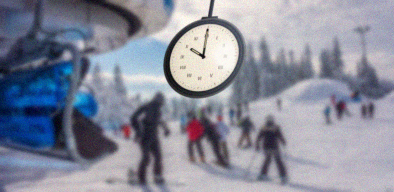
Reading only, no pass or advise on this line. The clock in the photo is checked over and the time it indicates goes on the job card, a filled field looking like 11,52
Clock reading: 10,00
